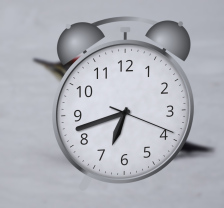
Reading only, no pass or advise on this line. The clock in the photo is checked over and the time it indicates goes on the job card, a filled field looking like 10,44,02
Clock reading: 6,42,19
